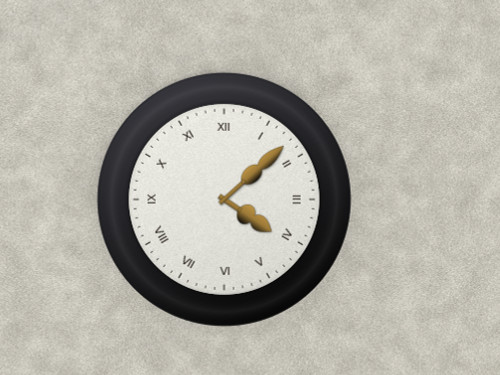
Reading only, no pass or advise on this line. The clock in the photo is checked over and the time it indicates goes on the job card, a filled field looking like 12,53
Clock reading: 4,08
